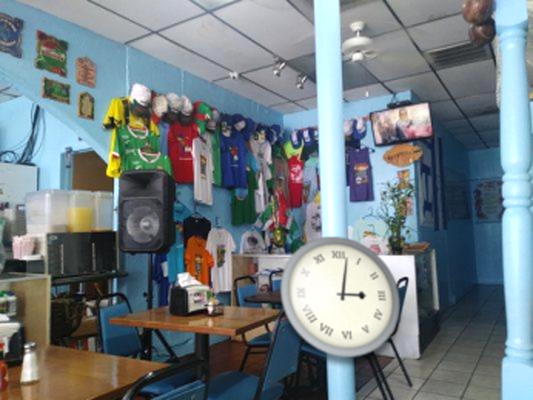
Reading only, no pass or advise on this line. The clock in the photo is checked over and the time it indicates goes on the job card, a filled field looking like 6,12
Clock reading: 3,02
